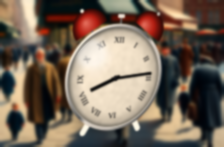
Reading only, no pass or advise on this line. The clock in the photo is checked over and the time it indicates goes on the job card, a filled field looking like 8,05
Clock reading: 8,14
